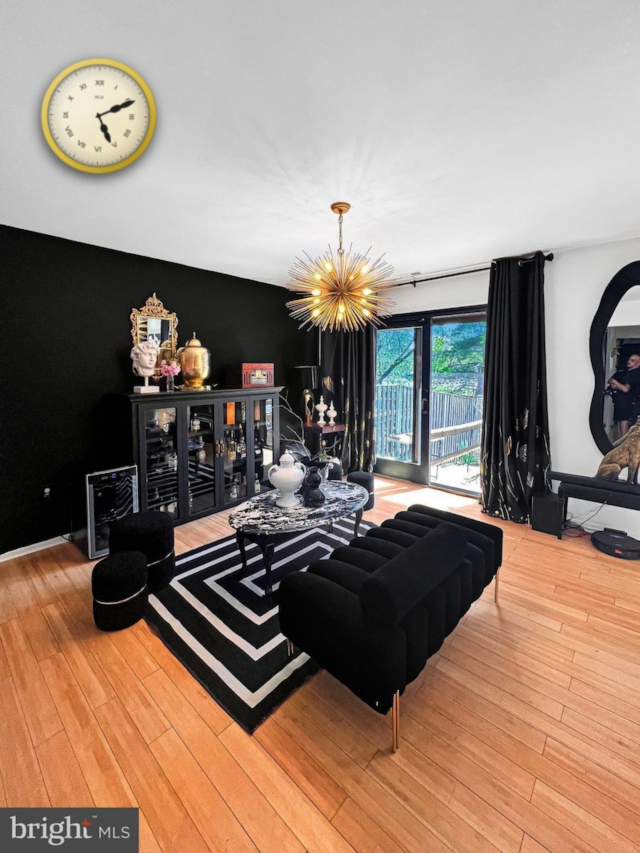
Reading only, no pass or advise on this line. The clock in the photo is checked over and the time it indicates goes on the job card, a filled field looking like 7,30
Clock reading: 5,11
